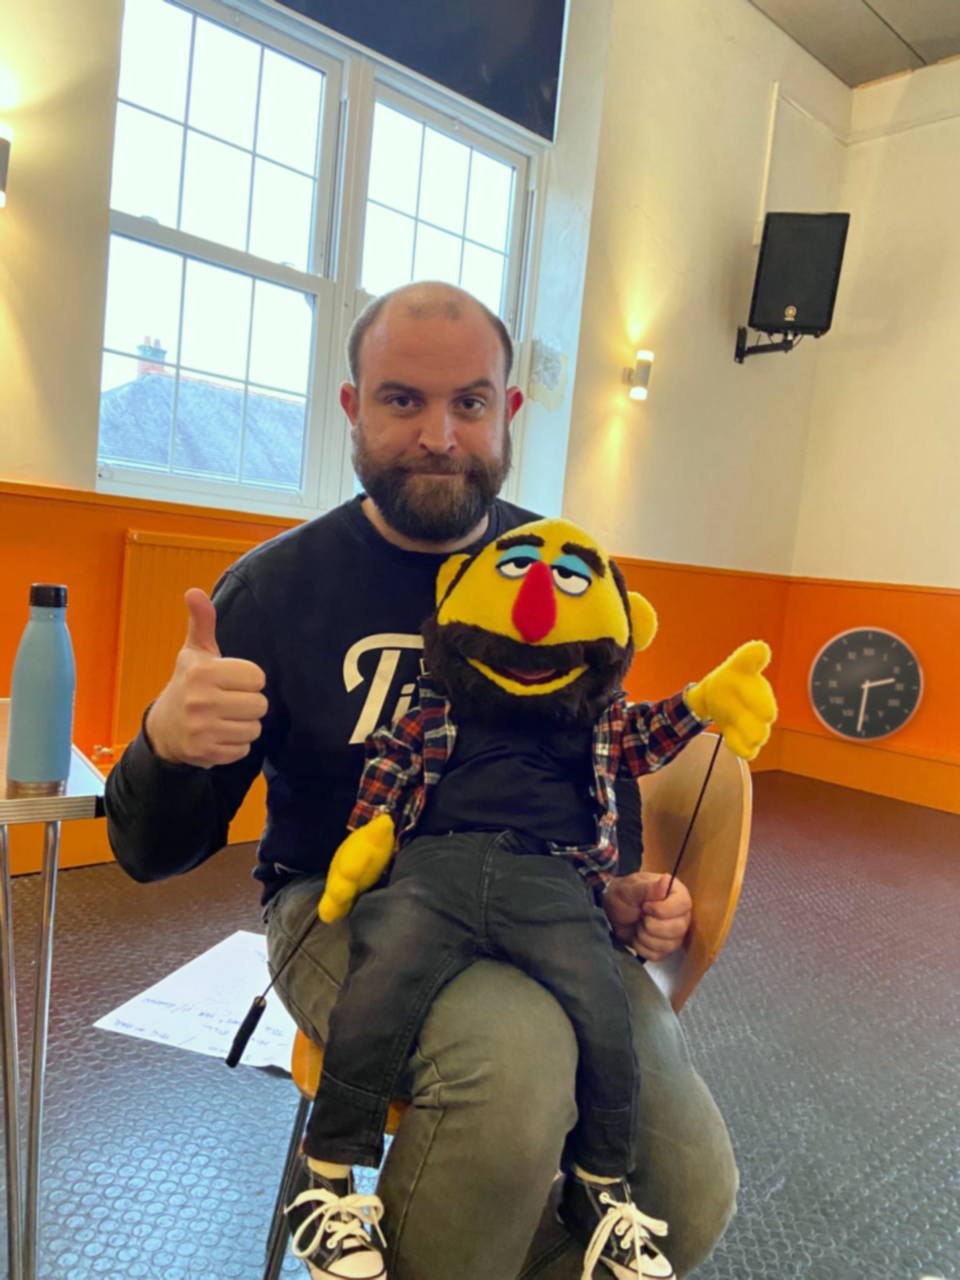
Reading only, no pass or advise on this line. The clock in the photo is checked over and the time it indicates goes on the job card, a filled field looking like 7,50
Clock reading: 2,31
